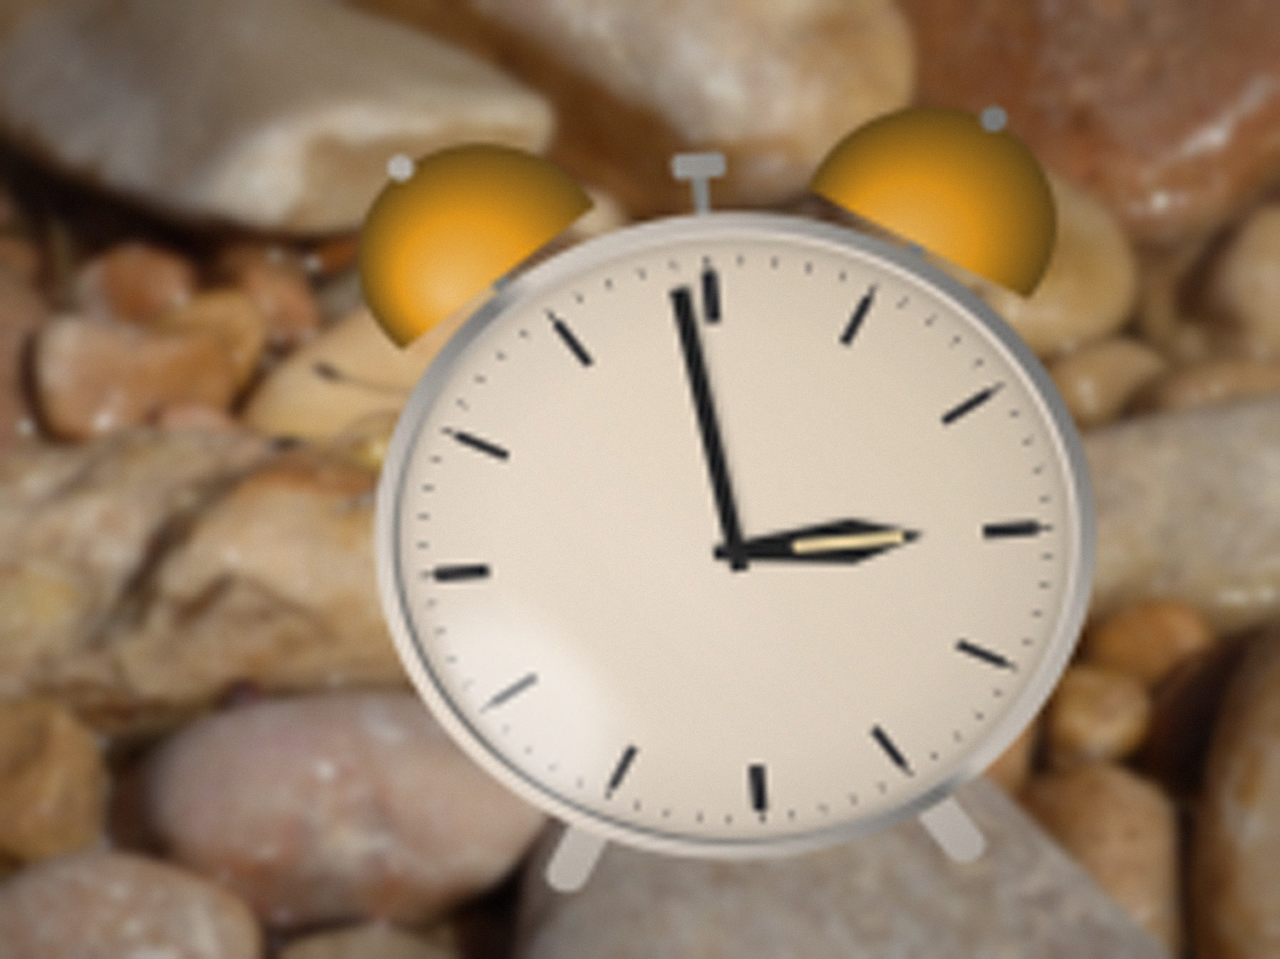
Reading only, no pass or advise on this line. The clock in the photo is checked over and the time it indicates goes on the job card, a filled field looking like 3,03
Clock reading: 2,59
